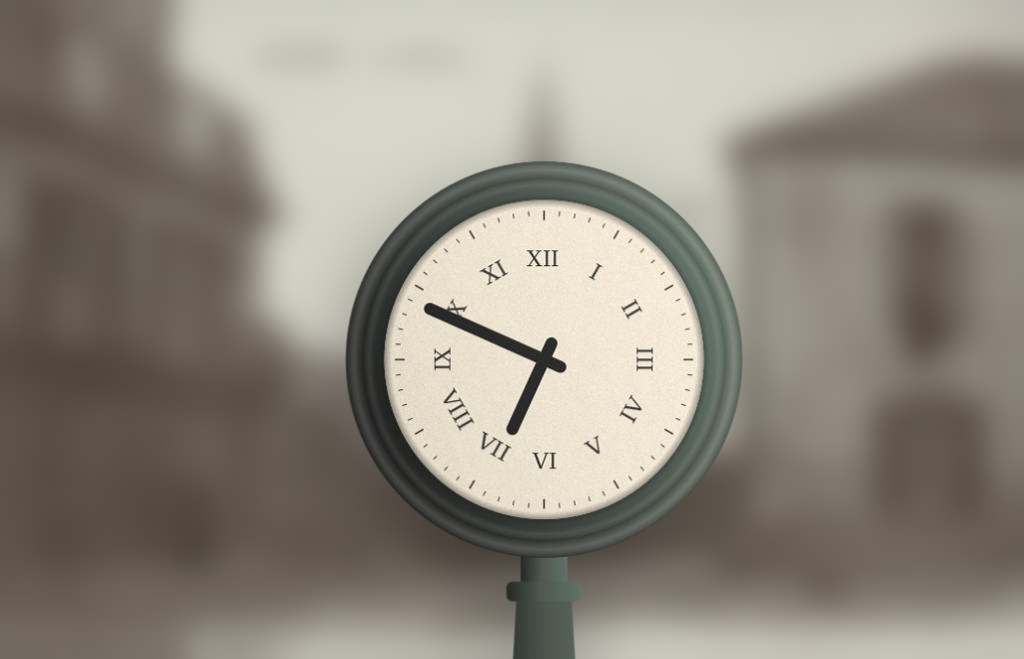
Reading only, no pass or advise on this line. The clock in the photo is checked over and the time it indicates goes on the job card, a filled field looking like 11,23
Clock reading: 6,49
